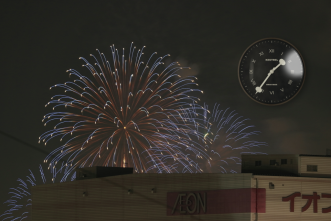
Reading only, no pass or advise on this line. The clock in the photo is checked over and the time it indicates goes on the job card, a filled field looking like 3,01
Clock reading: 1,36
